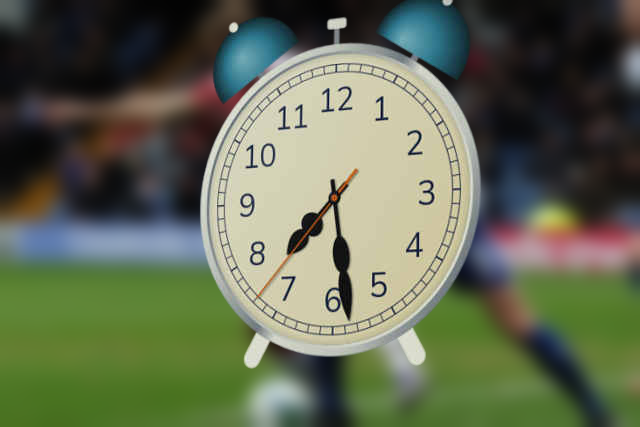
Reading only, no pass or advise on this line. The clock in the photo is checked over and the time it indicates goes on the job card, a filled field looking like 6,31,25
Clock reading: 7,28,37
